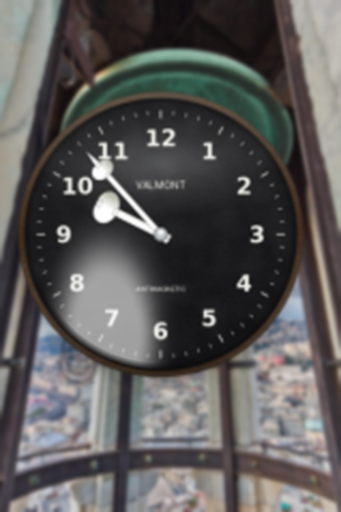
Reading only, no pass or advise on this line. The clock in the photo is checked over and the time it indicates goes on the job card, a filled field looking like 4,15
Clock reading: 9,53
